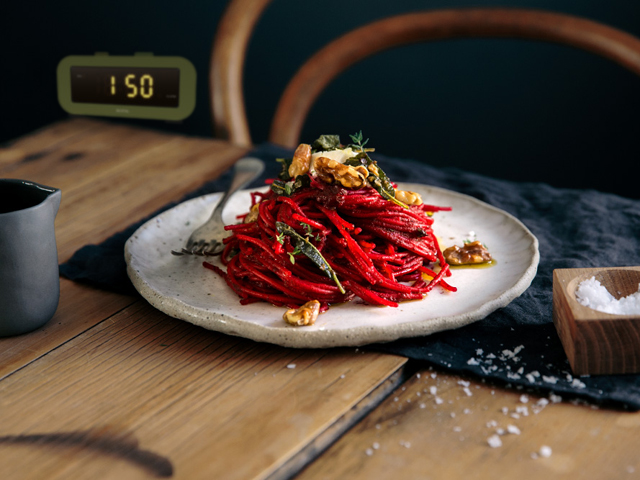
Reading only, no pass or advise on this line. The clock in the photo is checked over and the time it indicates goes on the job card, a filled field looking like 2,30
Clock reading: 1,50
